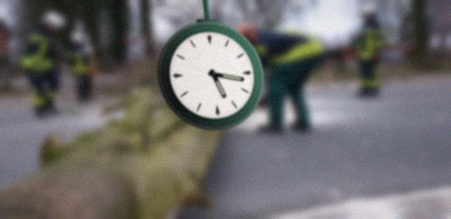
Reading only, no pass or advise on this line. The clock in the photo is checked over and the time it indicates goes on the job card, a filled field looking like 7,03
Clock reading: 5,17
